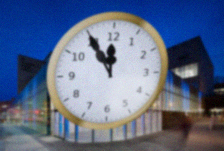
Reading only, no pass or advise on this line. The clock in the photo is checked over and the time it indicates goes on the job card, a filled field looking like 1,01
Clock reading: 11,55
